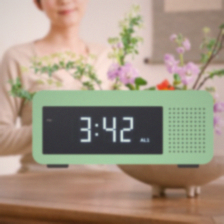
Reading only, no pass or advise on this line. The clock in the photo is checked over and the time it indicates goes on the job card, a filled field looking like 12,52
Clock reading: 3,42
